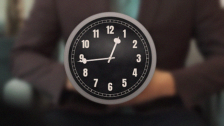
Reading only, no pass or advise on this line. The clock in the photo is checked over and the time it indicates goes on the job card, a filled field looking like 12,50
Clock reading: 12,44
